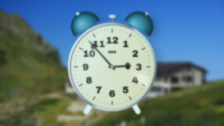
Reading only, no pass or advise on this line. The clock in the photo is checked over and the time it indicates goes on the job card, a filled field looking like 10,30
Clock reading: 2,53
